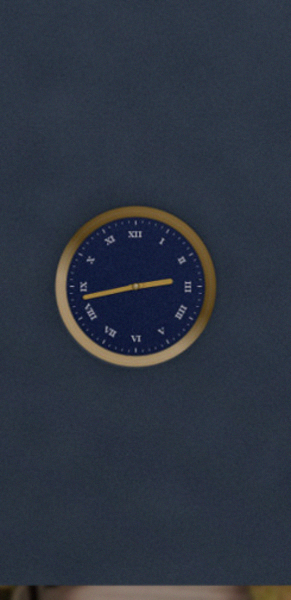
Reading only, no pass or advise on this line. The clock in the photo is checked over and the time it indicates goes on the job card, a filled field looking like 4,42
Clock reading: 2,43
